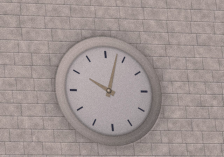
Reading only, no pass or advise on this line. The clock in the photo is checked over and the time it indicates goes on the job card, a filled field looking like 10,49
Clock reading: 10,03
